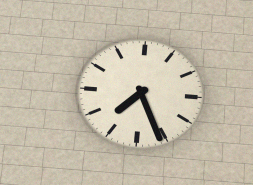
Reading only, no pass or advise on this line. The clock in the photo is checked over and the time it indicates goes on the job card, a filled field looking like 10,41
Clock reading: 7,26
